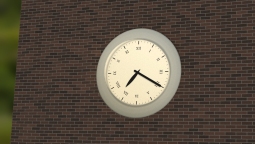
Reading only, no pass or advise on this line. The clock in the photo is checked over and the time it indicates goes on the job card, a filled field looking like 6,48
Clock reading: 7,20
